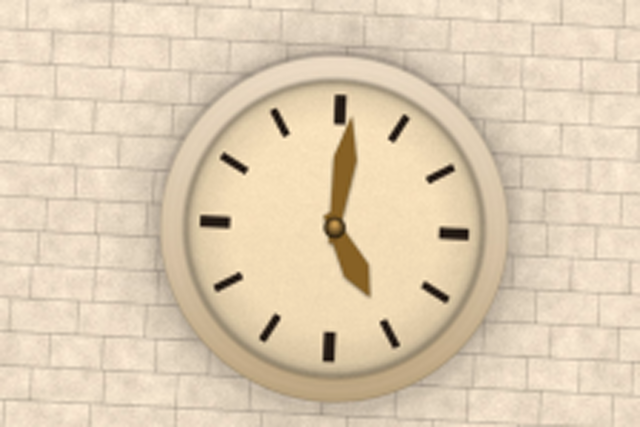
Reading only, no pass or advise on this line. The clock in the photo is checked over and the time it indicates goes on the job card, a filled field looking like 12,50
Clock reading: 5,01
